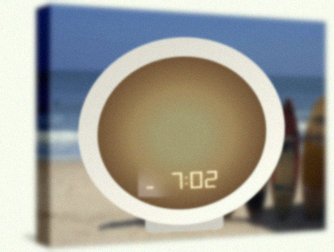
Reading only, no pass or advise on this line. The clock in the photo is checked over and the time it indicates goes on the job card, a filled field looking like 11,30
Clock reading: 7,02
